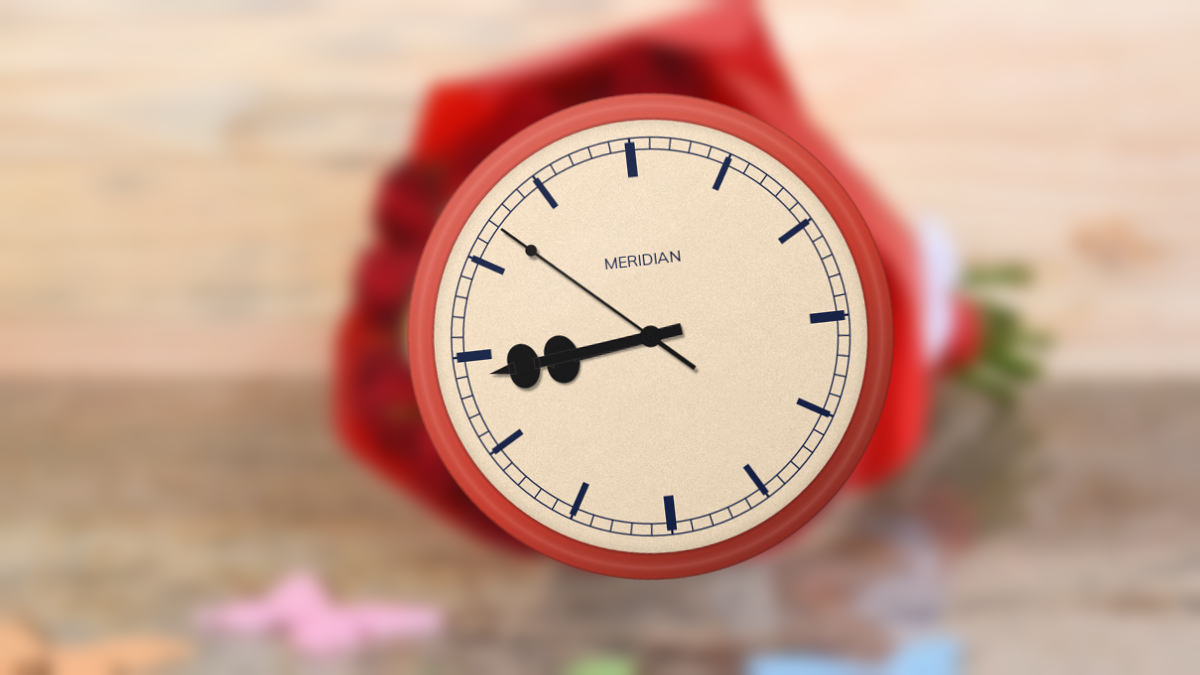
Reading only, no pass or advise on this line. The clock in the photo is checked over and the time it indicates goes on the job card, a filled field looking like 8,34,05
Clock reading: 8,43,52
